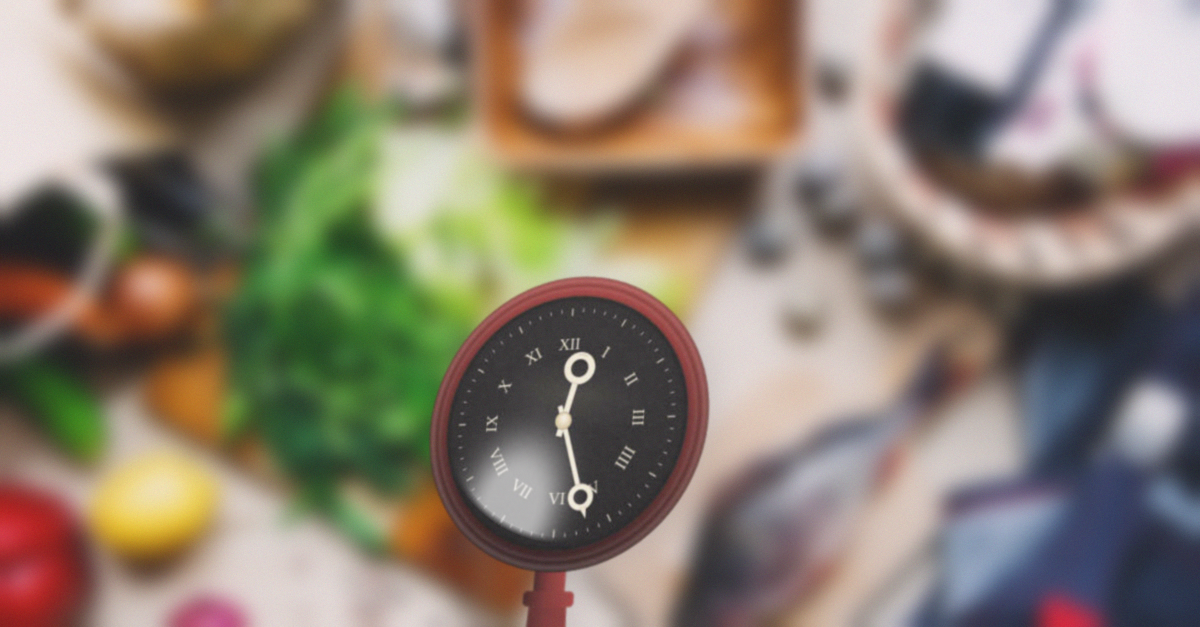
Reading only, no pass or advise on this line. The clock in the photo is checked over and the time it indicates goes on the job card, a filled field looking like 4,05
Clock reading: 12,27
